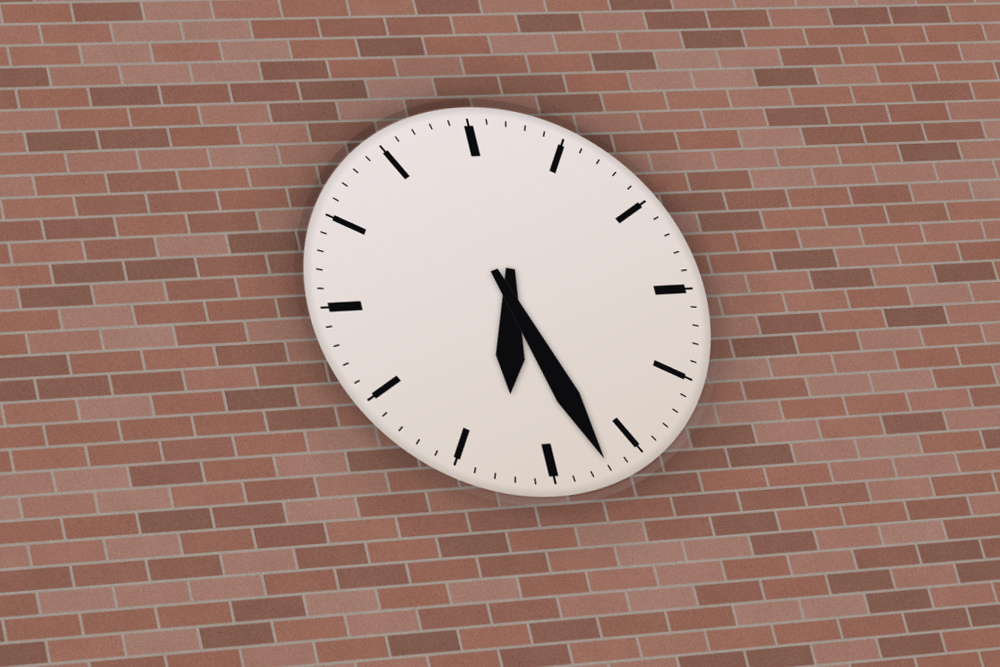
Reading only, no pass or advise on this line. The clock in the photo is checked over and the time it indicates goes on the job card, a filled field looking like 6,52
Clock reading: 6,27
